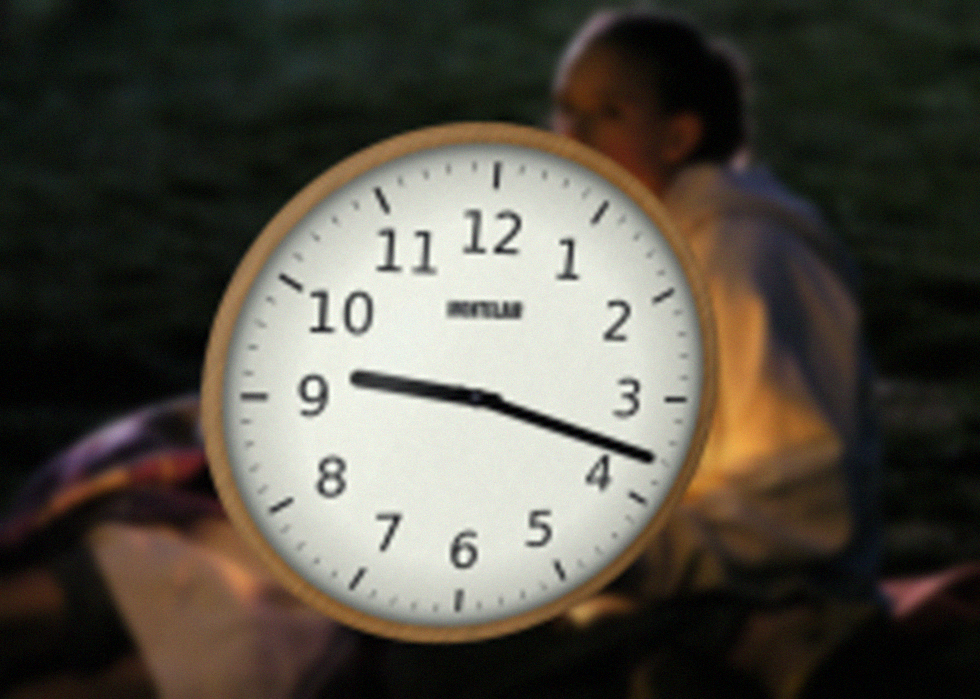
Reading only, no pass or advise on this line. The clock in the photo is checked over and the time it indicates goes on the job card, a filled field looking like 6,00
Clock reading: 9,18
